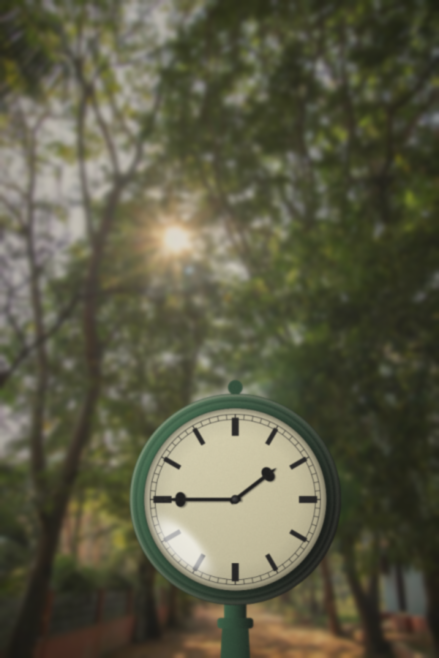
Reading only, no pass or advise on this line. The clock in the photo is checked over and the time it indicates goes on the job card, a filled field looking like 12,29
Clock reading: 1,45
